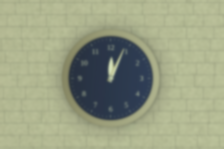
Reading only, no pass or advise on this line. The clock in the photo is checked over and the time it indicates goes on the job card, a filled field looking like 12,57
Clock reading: 12,04
